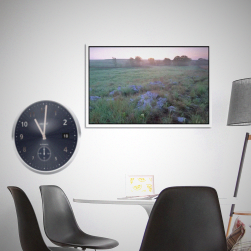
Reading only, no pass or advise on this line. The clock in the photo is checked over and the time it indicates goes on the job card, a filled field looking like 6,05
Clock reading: 11,01
